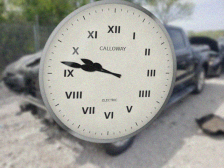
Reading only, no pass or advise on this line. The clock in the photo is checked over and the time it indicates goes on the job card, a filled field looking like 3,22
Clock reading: 9,47
